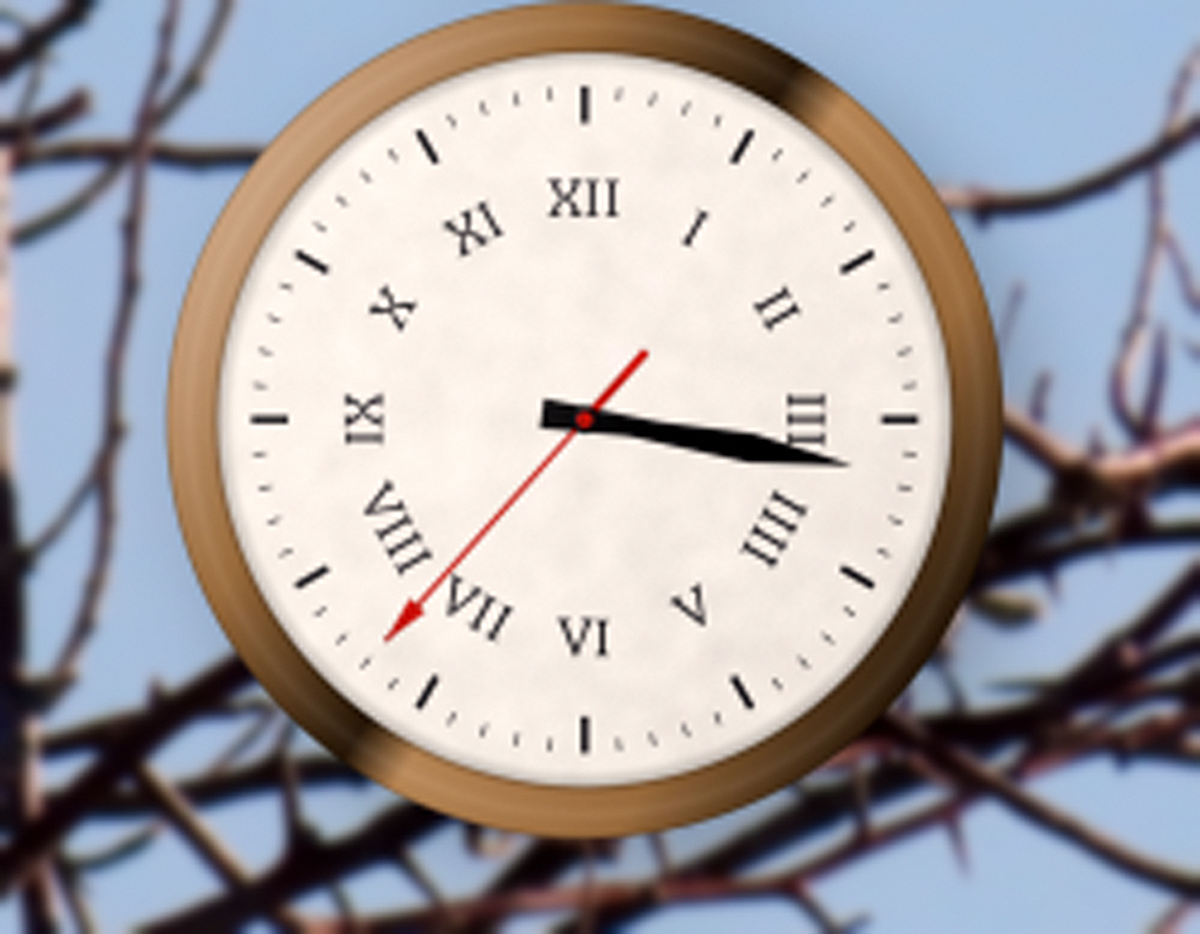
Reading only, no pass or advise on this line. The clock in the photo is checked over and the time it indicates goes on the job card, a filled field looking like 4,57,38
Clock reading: 3,16,37
